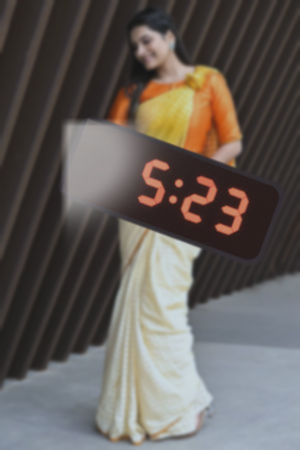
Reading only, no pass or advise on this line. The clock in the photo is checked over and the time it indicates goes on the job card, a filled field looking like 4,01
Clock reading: 5,23
